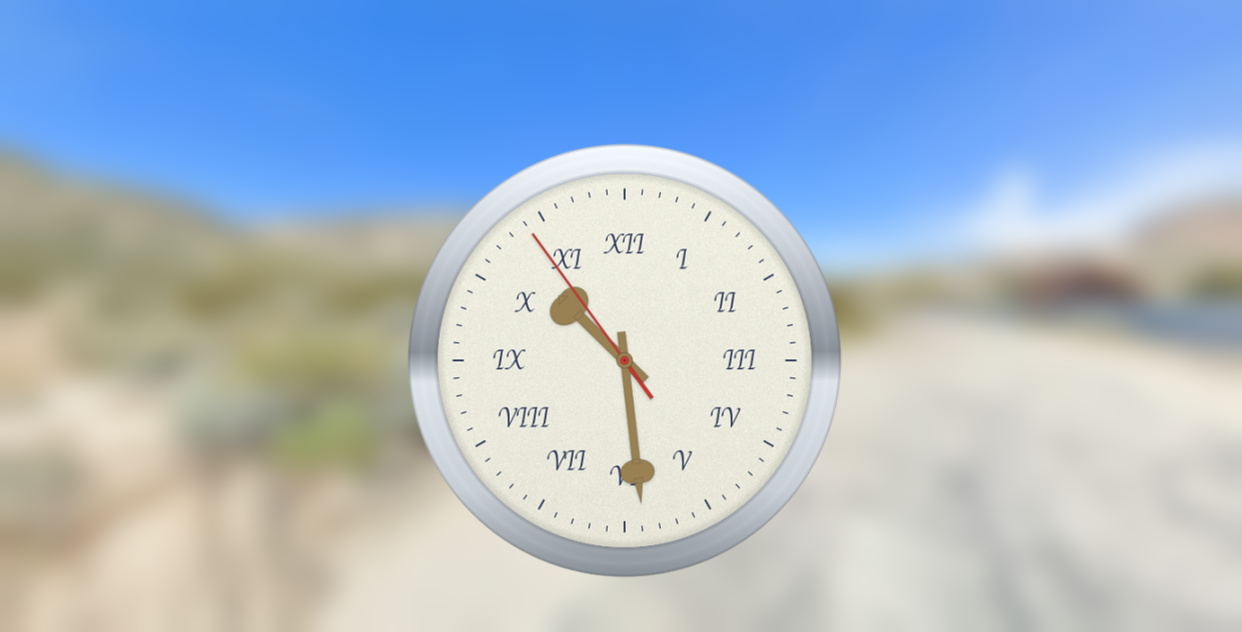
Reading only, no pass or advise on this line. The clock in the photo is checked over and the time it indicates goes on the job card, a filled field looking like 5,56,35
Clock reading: 10,28,54
